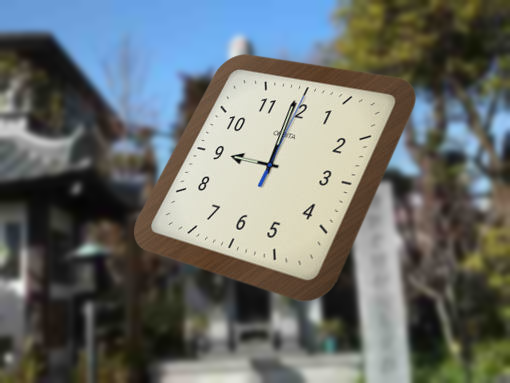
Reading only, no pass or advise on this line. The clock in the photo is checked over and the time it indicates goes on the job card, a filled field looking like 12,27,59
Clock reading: 8,59,00
